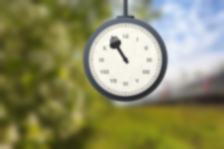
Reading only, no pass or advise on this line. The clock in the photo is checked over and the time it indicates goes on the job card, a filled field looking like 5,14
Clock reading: 10,55
